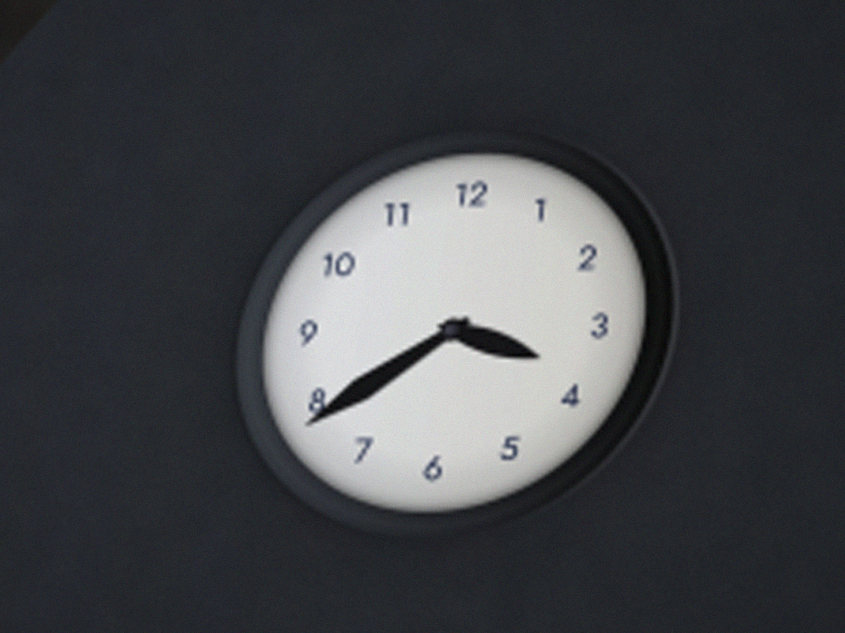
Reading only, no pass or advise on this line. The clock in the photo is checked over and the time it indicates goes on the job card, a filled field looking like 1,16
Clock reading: 3,39
